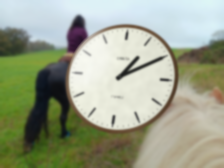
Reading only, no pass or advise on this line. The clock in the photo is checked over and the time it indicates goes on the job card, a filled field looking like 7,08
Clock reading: 1,10
